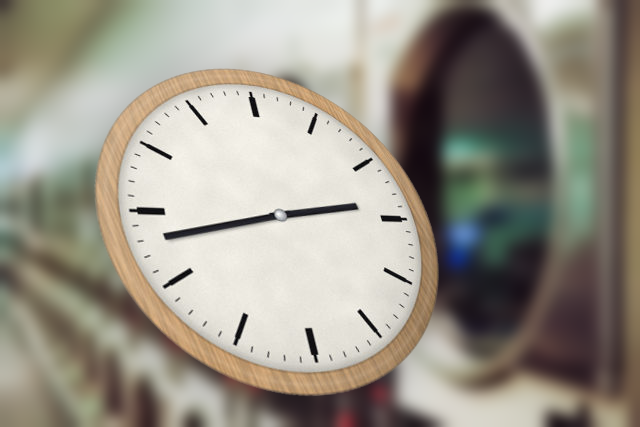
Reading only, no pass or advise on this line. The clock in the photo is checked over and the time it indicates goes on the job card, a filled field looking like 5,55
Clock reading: 2,43
